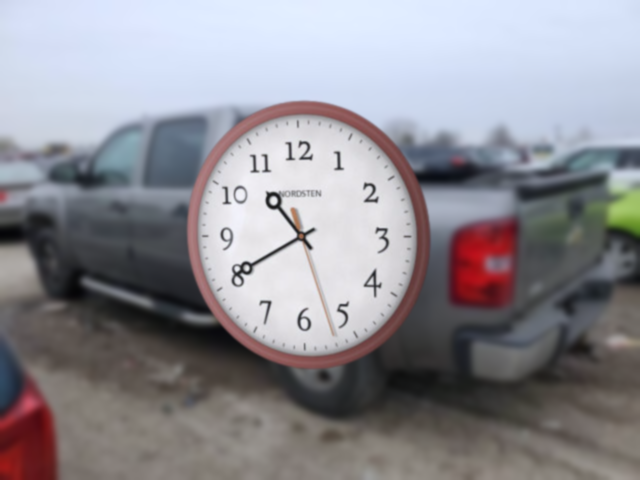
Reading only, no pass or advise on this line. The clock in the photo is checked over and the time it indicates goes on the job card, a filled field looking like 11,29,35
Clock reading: 10,40,27
